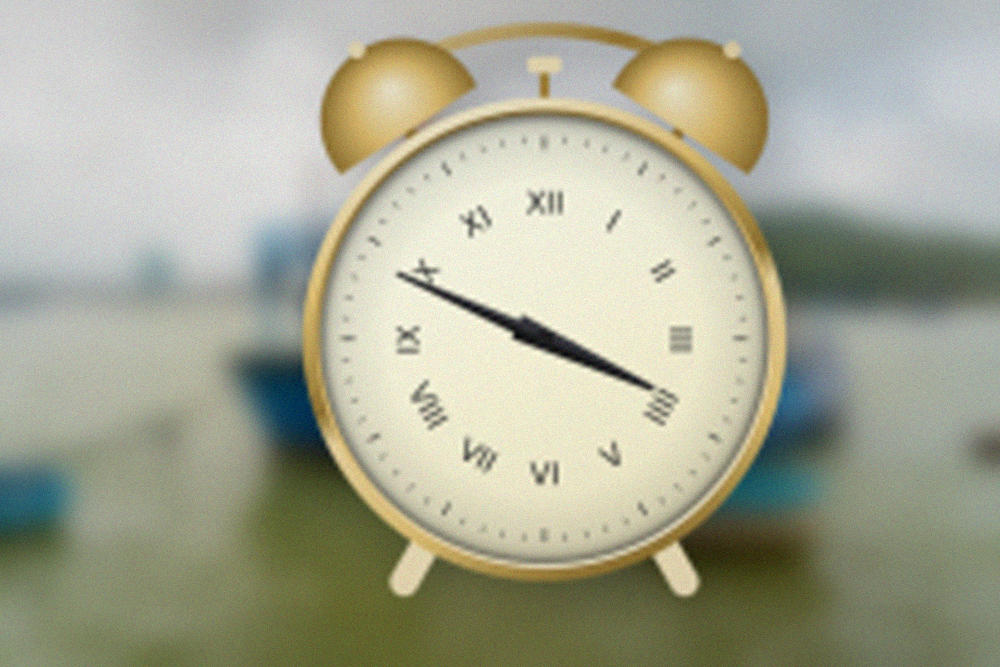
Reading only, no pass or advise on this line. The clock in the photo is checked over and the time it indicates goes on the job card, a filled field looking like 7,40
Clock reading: 3,49
